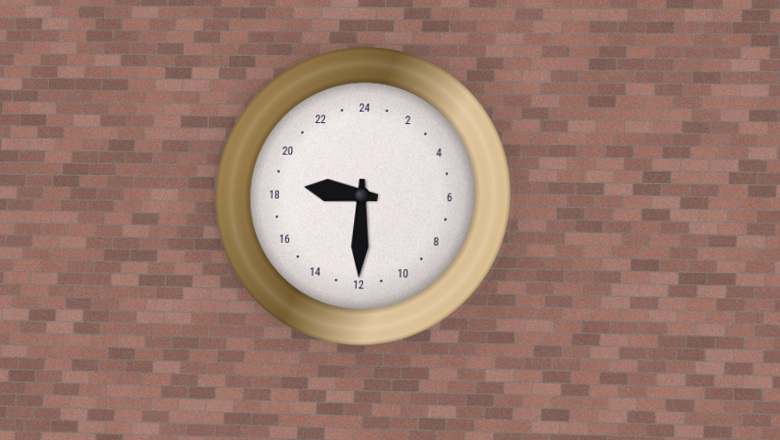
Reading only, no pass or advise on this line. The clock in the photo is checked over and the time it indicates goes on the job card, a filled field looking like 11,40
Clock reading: 18,30
